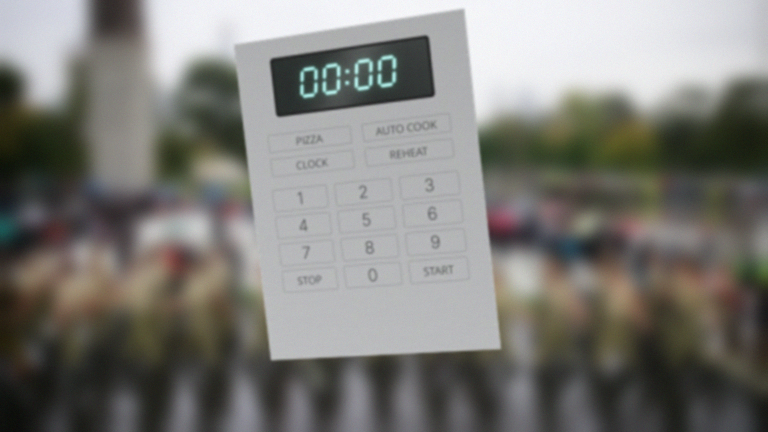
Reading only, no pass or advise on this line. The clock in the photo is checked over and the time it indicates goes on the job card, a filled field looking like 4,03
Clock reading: 0,00
